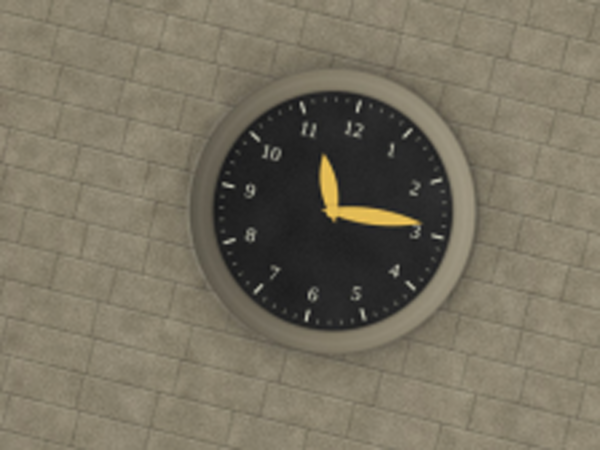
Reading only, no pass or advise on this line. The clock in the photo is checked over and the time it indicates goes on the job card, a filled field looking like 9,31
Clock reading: 11,14
